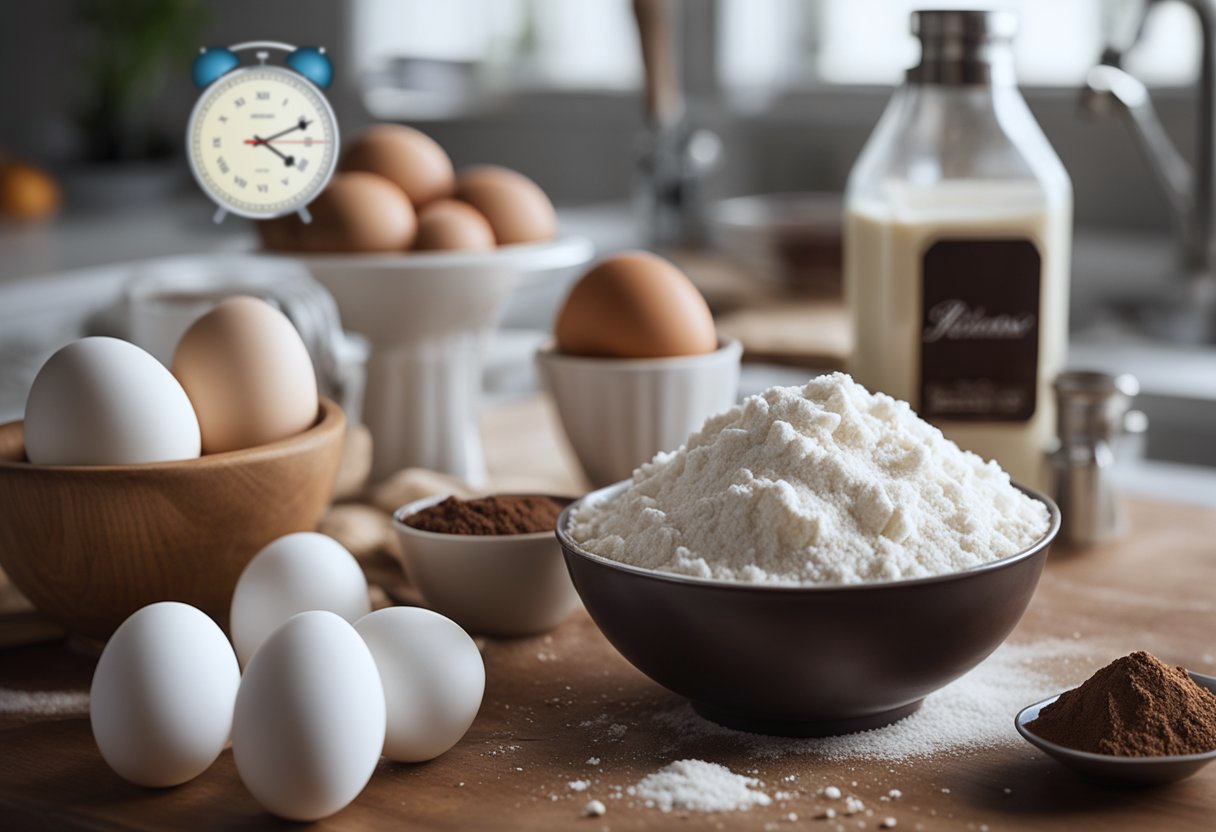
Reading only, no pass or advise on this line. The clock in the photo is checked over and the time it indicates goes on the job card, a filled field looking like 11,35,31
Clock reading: 4,11,15
